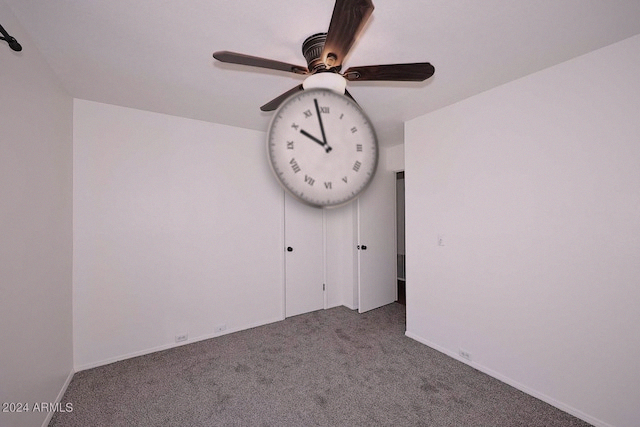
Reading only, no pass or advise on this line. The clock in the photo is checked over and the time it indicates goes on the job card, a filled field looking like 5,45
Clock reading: 9,58
